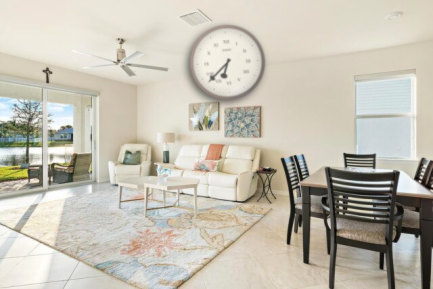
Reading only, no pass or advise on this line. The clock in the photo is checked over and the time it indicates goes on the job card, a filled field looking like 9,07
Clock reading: 6,38
